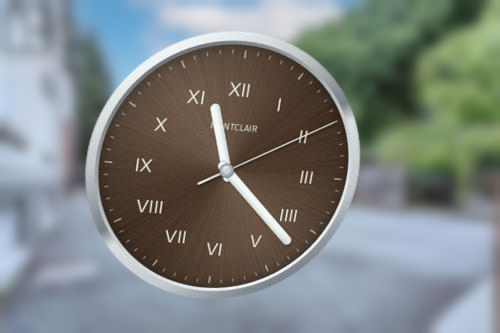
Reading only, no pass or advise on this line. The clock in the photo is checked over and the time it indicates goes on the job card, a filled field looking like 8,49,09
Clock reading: 11,22,10
